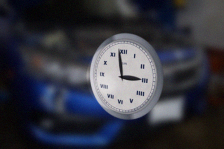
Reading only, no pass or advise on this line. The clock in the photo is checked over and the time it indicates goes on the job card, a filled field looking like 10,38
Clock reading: 2,58
